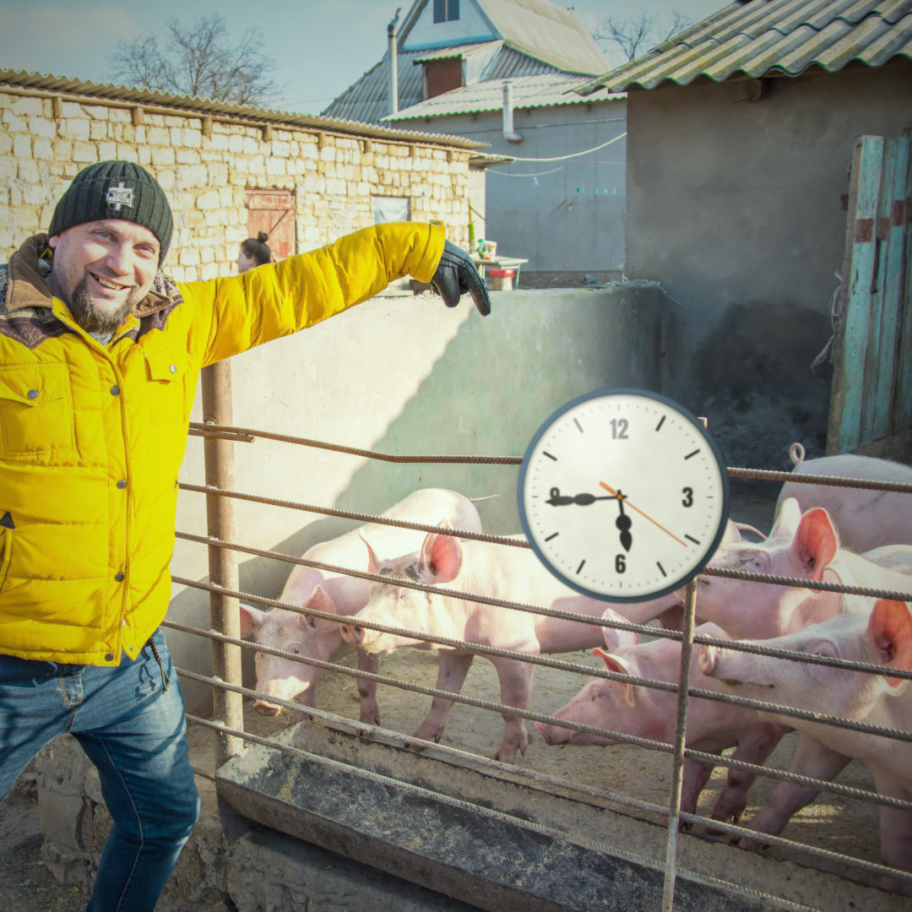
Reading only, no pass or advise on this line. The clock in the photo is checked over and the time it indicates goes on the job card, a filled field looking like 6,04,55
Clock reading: 5,44,21
